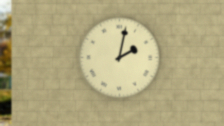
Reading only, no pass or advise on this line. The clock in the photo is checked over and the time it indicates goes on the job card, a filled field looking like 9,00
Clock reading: 2,02
